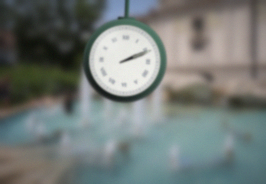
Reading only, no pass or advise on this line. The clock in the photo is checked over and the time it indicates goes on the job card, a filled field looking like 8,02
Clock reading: 2,11
